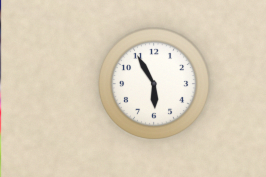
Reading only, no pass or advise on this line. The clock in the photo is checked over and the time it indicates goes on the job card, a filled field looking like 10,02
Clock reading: 5,55
